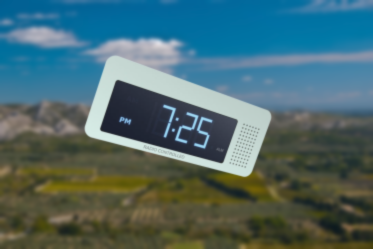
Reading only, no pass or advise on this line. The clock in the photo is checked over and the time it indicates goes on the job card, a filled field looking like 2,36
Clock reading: 7,25
